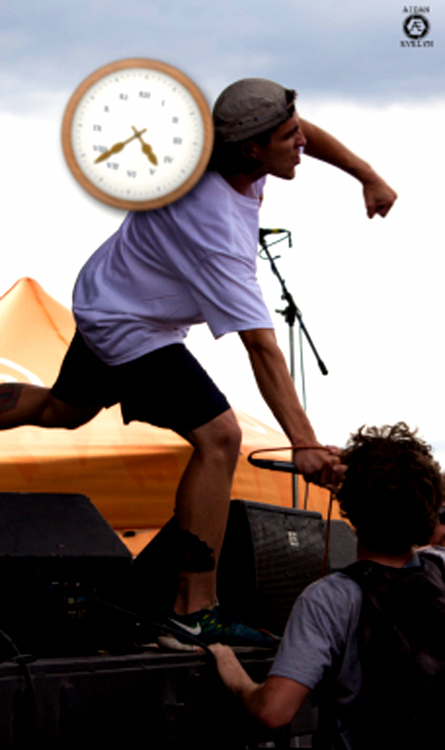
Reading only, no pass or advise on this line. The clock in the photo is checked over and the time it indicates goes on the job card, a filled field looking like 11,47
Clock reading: 4,38
